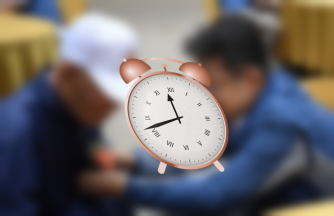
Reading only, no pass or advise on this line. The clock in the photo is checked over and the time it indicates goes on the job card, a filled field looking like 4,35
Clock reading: 11,42
